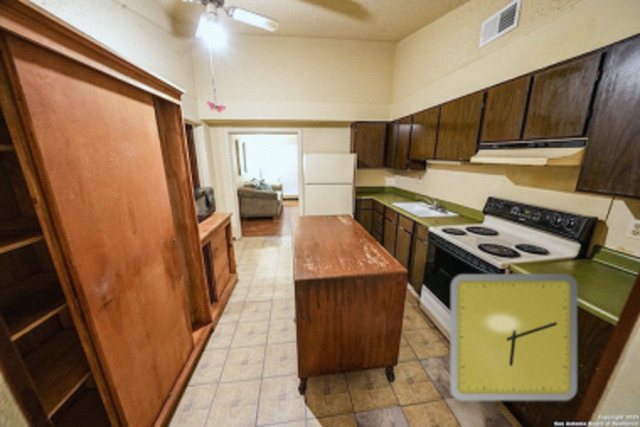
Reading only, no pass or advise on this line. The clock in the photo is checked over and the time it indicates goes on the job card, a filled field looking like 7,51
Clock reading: 6,12
